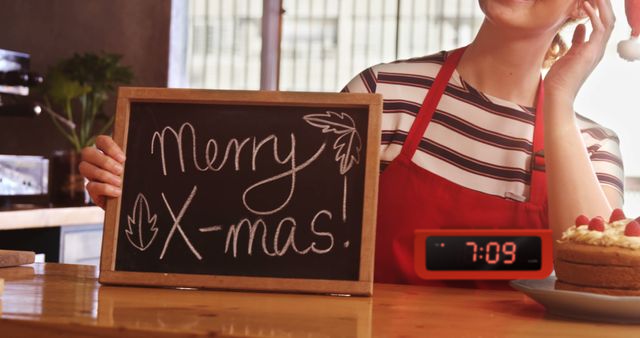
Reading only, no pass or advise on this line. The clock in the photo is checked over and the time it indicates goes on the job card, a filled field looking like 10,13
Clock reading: 7,09
